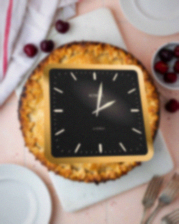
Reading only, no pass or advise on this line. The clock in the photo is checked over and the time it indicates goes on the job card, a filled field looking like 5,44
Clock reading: 2,02
